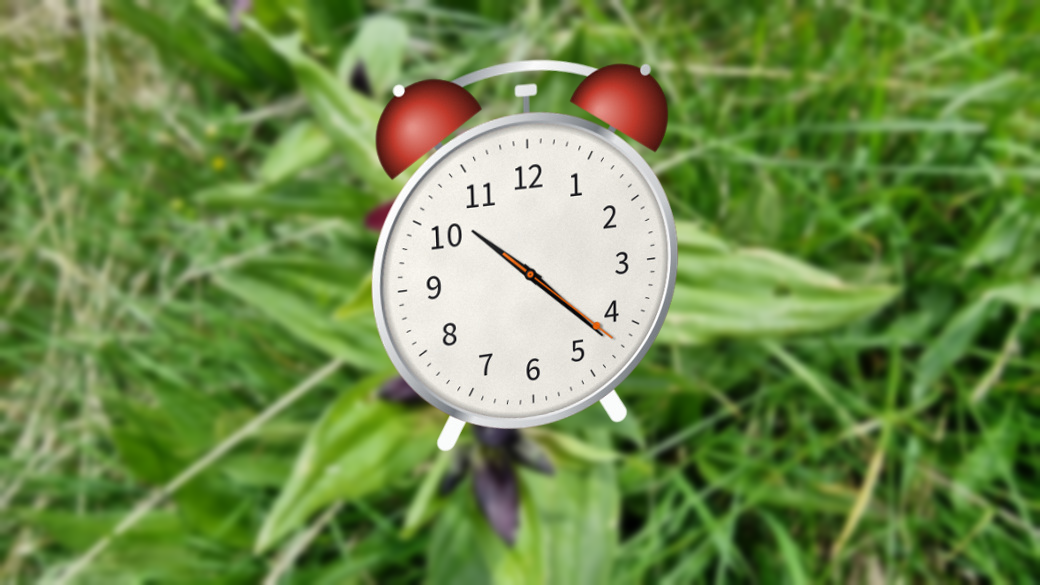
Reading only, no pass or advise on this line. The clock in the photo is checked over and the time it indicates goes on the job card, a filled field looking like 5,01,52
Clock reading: 10,22,22
